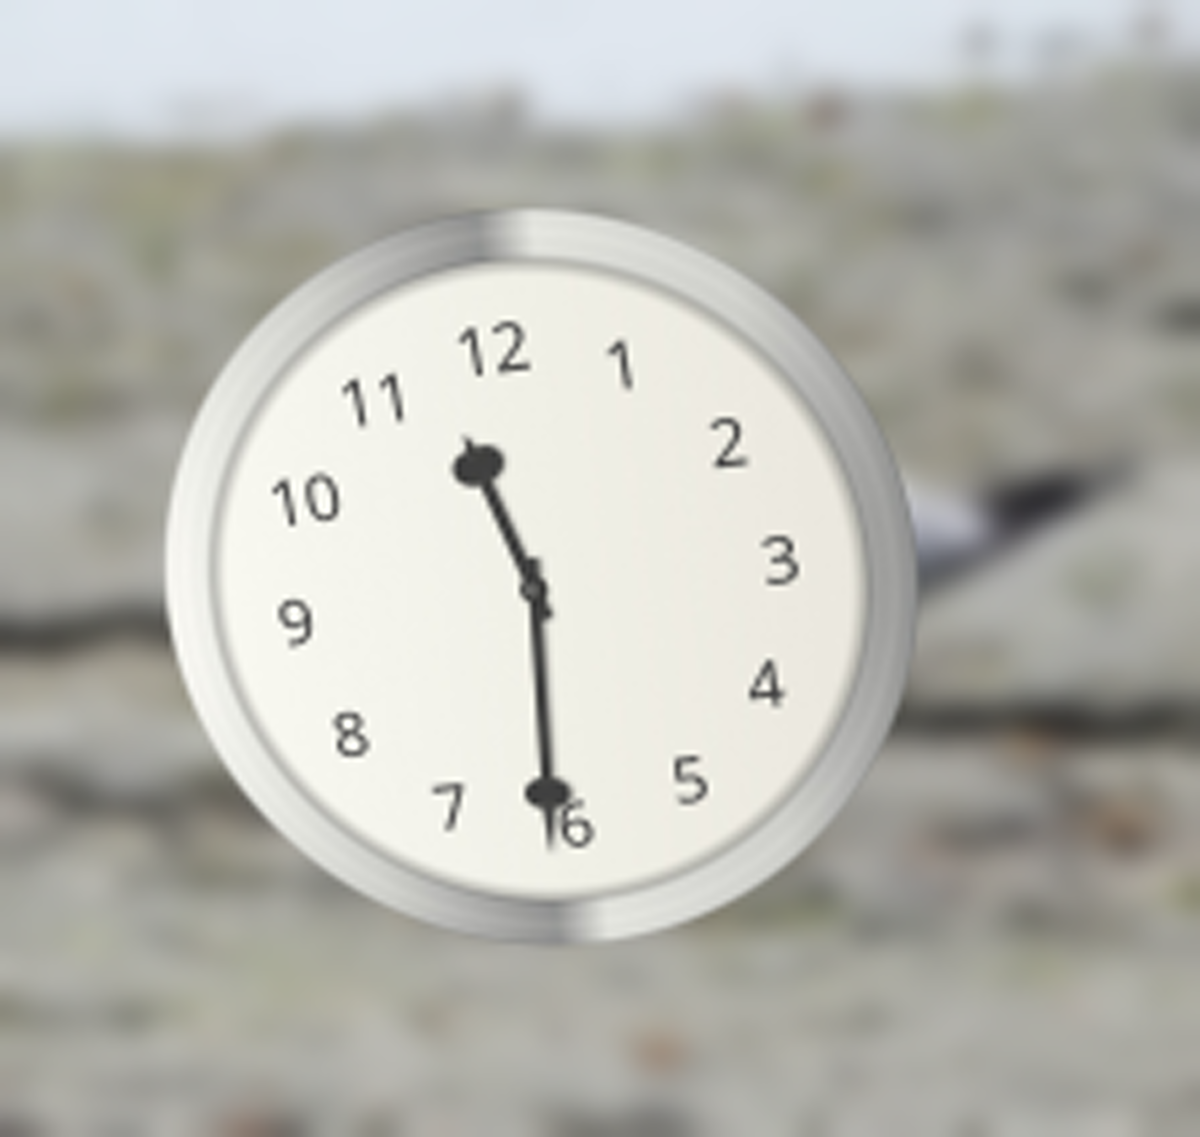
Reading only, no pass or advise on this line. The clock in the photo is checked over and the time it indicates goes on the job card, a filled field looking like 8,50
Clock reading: 11,31
